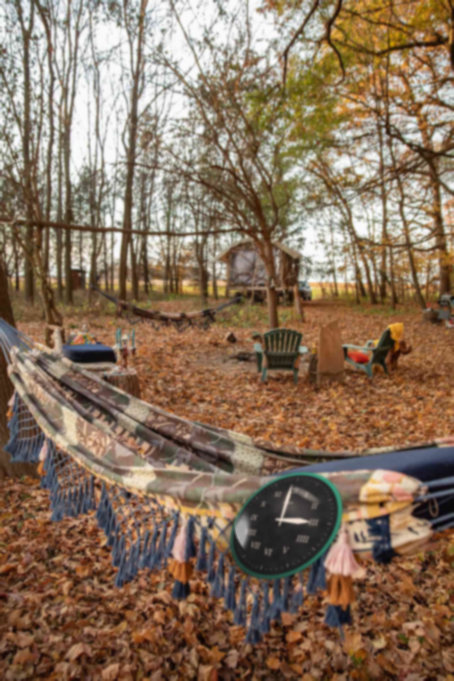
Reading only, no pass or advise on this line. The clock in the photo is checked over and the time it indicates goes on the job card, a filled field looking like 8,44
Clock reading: 2,59
